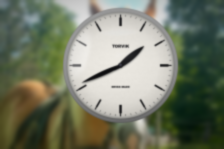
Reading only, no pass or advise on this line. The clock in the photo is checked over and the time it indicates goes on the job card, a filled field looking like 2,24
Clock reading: 1,41
